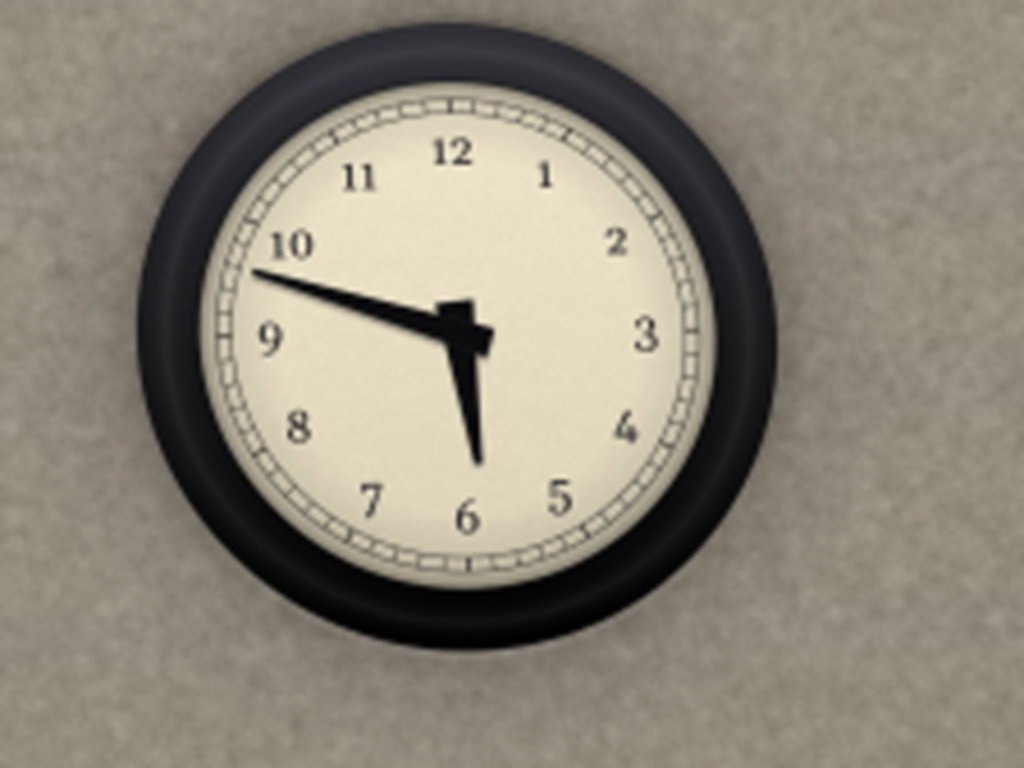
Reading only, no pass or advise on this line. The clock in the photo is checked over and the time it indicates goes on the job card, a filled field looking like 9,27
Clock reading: 5,48
